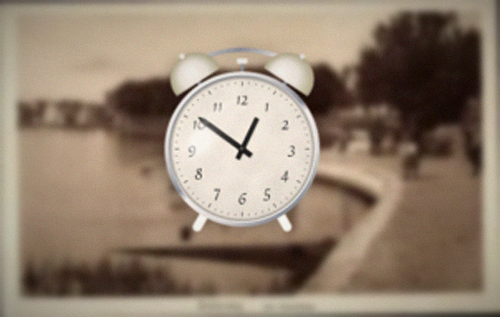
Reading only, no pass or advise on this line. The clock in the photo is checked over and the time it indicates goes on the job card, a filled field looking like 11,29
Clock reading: 12,51
